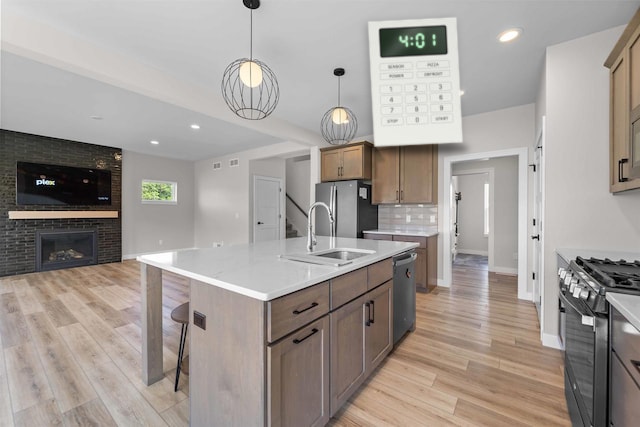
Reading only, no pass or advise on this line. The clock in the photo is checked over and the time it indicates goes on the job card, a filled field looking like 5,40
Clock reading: 4,01
